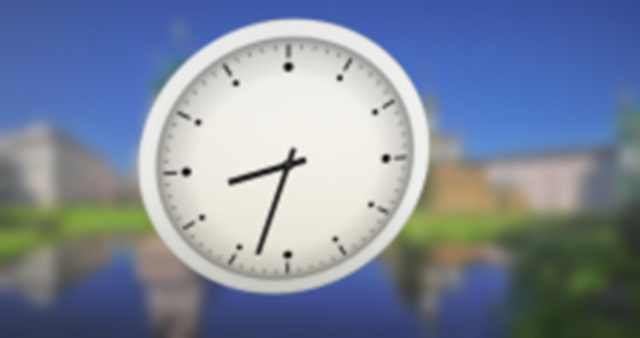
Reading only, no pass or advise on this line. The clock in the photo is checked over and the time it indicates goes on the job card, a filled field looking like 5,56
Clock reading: 8,33
